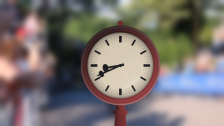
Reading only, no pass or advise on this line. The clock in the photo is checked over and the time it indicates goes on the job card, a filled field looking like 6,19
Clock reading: 8,41
